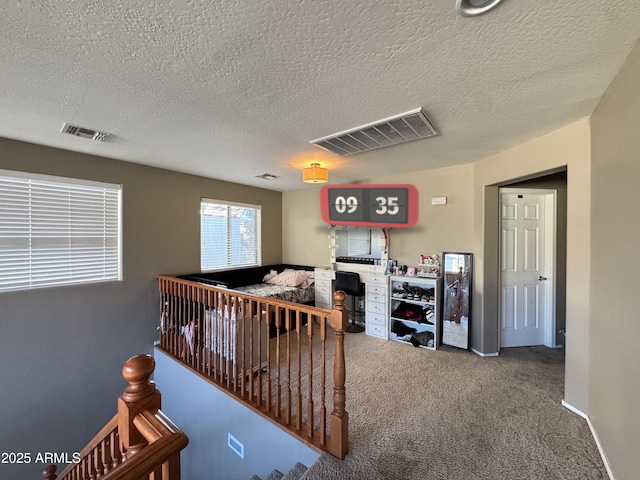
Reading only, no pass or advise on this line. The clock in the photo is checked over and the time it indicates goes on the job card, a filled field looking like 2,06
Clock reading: 9,35
